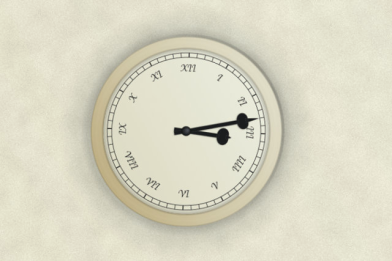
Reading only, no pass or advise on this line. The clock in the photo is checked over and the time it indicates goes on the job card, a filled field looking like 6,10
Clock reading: 3,13
